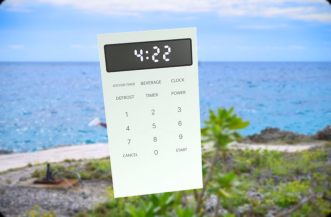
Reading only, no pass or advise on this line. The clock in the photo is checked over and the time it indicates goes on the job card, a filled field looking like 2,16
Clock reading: 4,22
